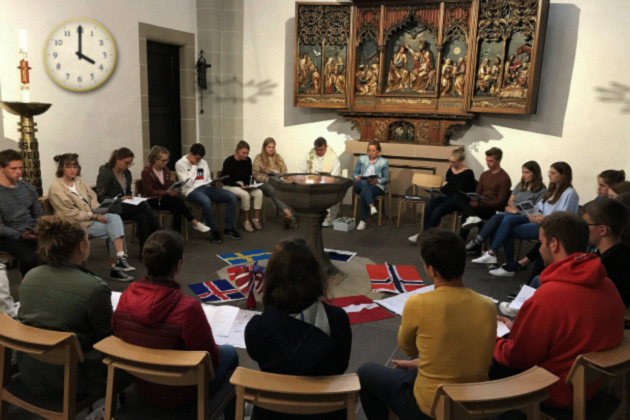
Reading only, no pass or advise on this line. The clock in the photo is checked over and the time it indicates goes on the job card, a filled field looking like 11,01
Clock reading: 4,00
